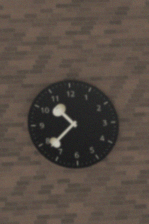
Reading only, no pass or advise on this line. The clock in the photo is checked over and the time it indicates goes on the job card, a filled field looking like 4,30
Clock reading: 10,38
